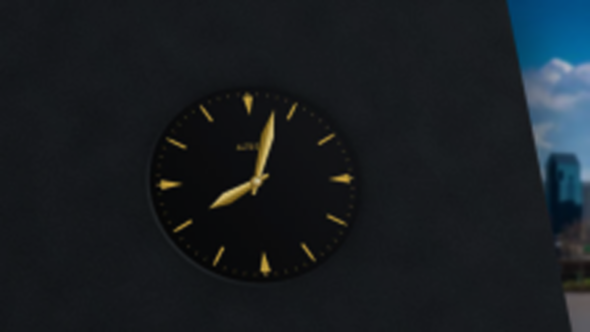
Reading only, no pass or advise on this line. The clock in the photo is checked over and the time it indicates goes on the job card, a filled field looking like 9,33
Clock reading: 8,03
